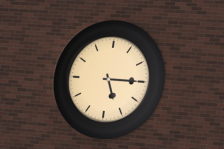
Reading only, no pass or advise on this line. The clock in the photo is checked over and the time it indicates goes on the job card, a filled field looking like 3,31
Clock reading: 5,15
